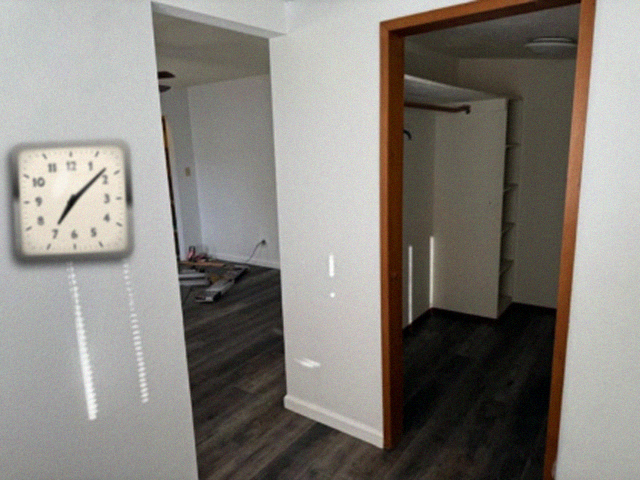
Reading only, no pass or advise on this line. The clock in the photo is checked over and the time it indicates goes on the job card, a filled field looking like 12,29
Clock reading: 7,08
